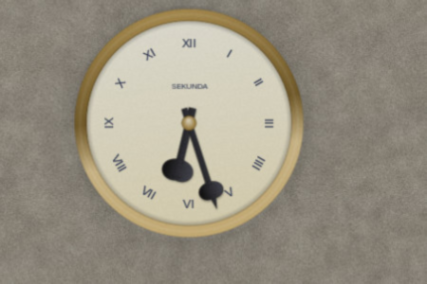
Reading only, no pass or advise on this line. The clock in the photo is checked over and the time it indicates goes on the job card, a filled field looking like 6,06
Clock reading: 6,27
